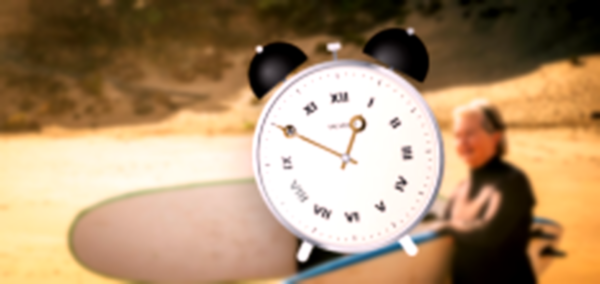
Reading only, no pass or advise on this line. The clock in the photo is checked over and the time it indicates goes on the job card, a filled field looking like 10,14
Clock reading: 12,50
